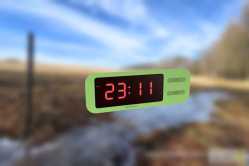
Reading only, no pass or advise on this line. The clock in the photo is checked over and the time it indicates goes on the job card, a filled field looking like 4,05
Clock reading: 23,11
